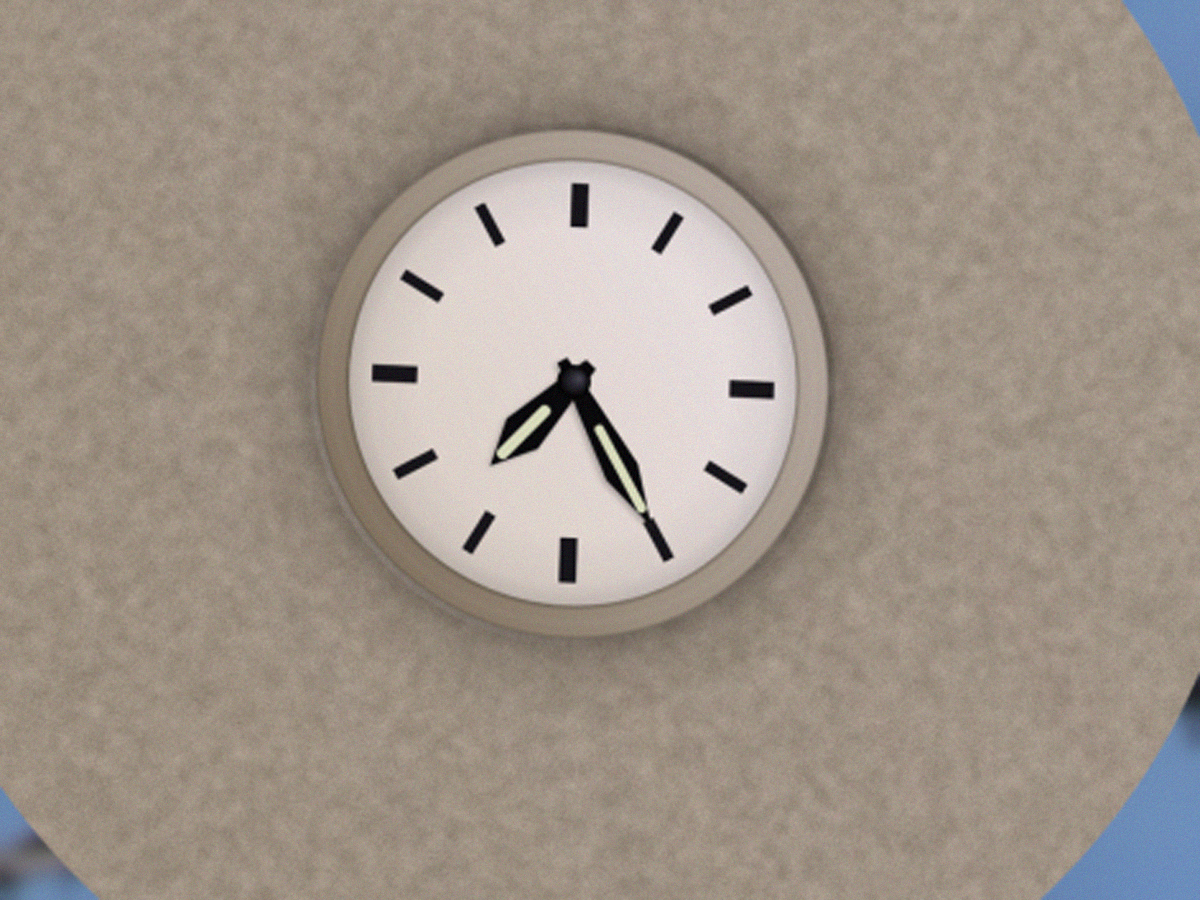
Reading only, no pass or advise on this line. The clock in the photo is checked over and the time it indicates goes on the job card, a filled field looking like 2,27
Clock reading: 7,25
